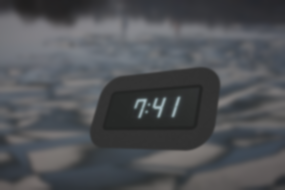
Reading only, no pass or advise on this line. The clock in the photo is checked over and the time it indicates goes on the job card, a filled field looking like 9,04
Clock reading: 7,41
